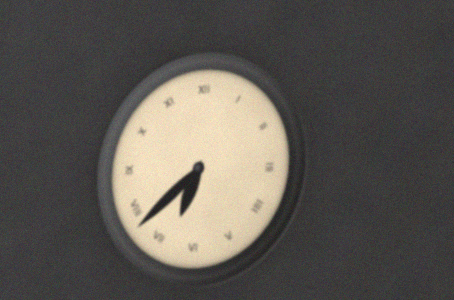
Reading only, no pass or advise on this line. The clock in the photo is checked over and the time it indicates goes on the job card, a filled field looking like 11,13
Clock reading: 6,38
